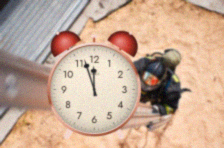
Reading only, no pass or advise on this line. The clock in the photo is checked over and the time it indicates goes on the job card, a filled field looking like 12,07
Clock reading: 11,57
